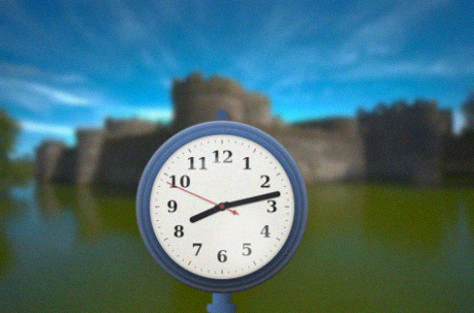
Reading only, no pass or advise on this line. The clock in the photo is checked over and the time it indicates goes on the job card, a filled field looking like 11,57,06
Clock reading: 8,12,49
